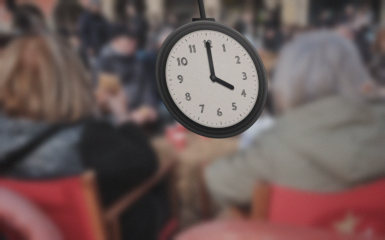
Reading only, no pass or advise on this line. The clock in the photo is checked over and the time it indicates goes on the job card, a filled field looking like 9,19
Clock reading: 4,00
